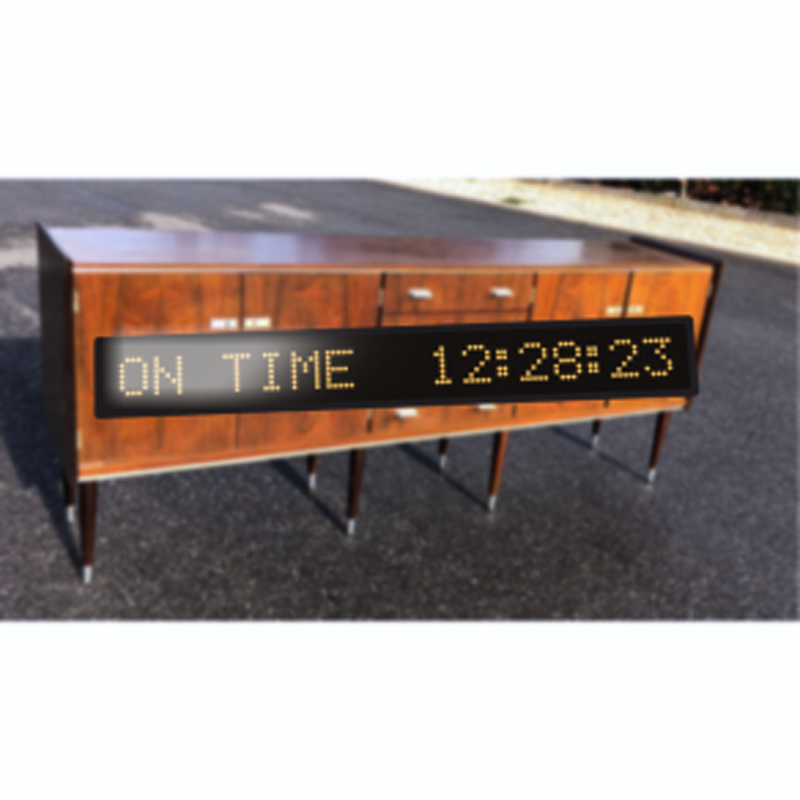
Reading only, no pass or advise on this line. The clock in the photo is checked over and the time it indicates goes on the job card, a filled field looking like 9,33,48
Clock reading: 12,28,23
